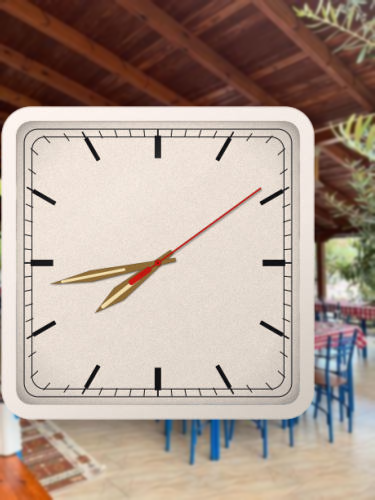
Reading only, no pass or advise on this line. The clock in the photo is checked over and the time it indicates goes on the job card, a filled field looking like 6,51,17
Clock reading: 7,43,09
